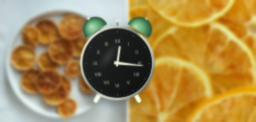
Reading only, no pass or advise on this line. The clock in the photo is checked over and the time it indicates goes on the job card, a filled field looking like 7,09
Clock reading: 12,16
